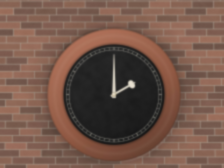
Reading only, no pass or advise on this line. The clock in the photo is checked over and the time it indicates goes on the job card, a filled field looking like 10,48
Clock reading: 2,00
